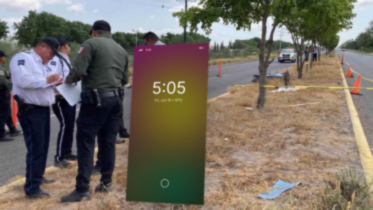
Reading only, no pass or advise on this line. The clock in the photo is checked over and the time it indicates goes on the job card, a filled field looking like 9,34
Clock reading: 5,05
